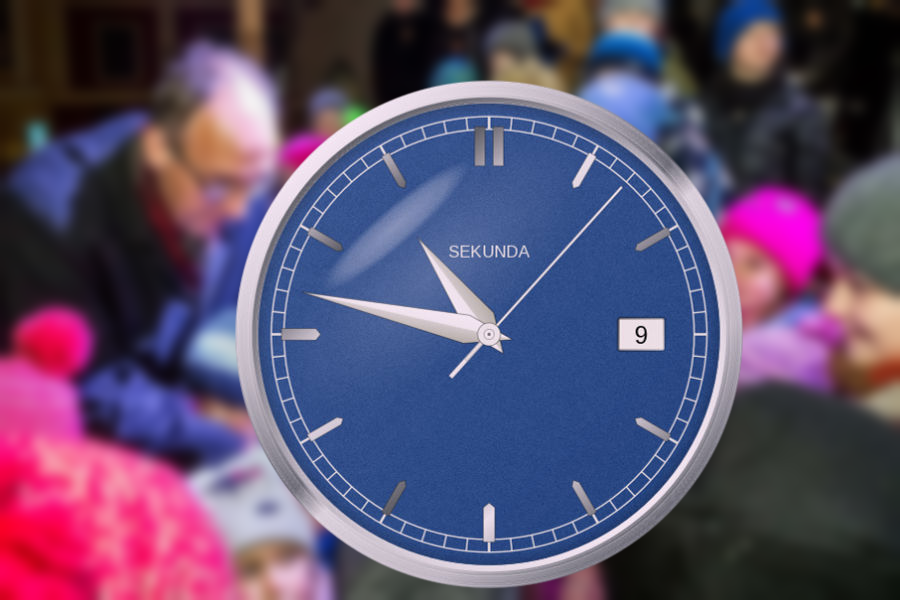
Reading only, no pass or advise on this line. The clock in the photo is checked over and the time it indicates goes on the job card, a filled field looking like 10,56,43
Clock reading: 10,47,07
